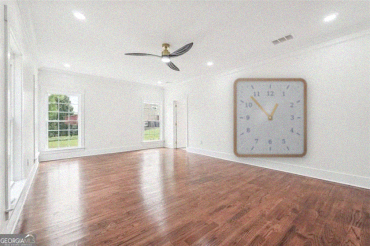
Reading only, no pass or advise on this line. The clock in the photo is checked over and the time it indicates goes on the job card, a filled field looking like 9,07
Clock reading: 12,53
